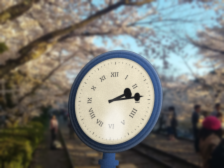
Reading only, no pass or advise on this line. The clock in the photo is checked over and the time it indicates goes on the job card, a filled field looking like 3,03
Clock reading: 2,14
